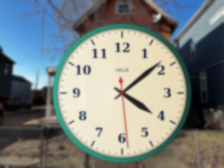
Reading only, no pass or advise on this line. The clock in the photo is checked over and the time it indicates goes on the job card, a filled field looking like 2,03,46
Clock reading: 4,08,29
